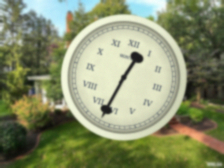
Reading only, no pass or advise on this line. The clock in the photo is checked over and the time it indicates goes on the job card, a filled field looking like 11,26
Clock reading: 12,32
